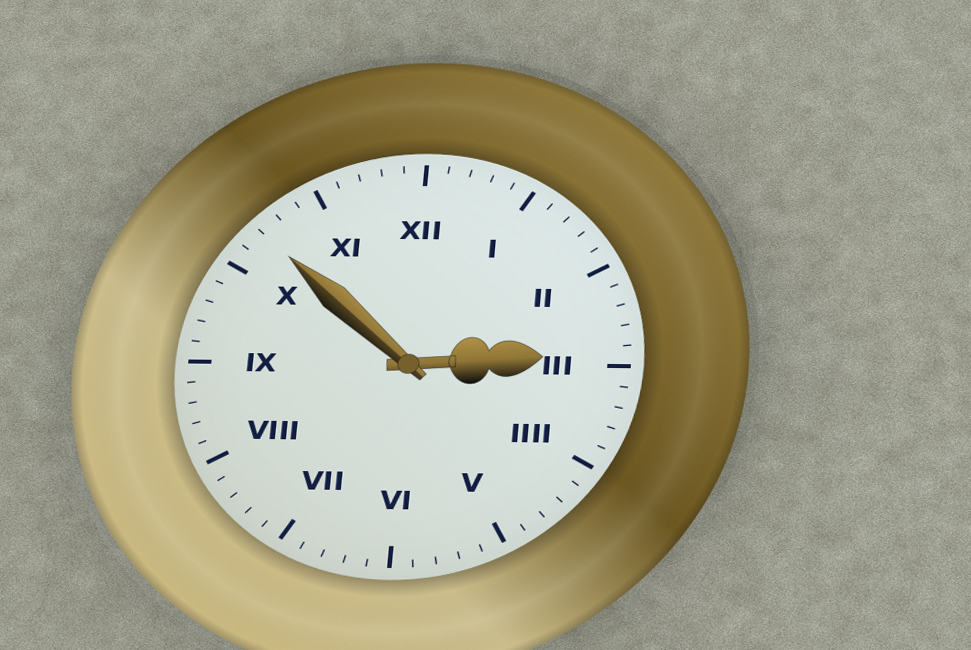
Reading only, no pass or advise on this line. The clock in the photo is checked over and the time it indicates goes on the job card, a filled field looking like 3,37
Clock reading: 2,52
